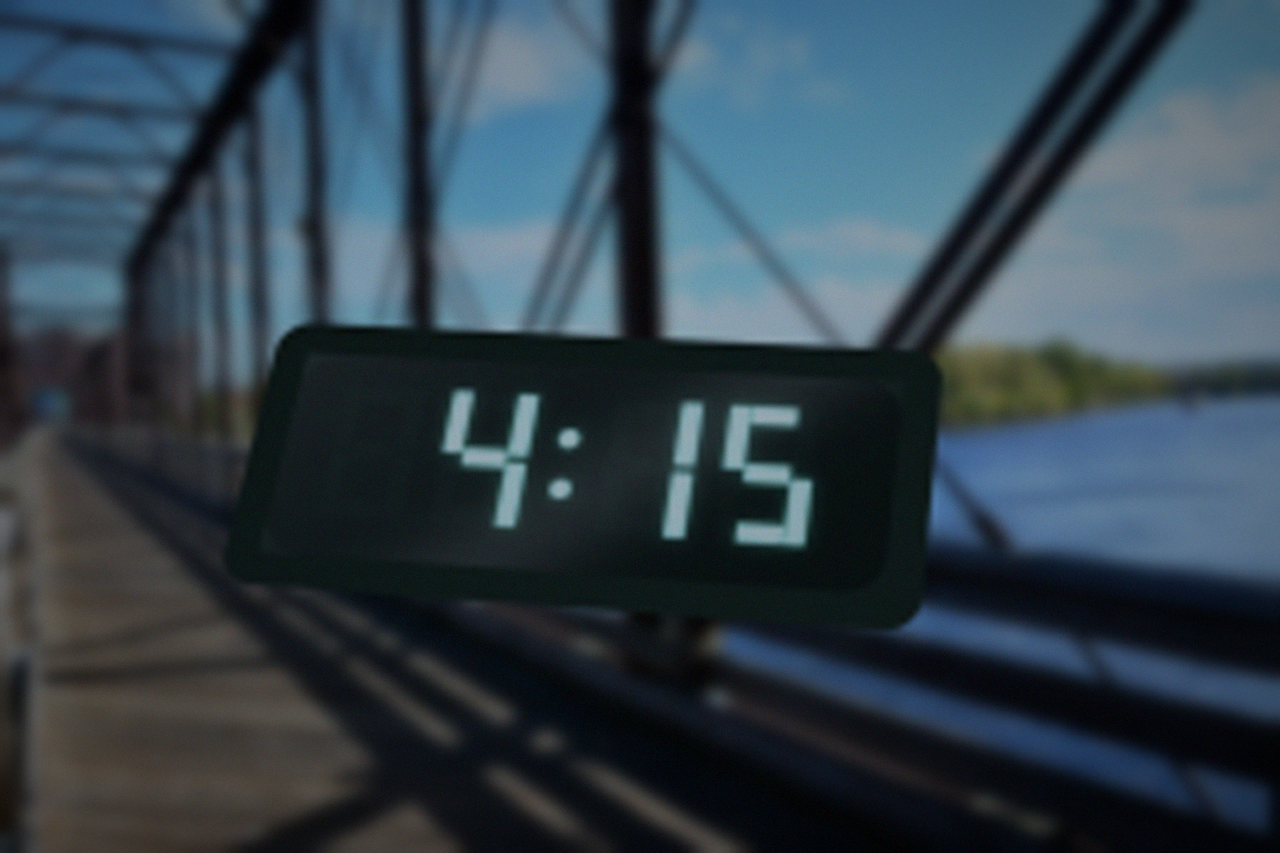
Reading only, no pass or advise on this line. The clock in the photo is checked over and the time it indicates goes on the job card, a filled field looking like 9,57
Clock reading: 4,15
